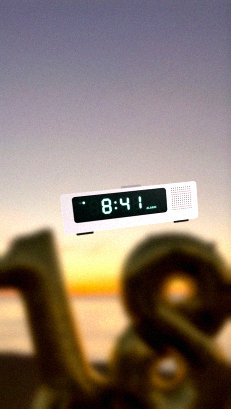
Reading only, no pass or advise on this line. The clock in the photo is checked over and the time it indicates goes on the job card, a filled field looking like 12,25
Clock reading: 8,41
